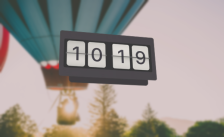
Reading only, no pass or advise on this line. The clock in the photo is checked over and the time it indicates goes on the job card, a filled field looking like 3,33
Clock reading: 10,19
